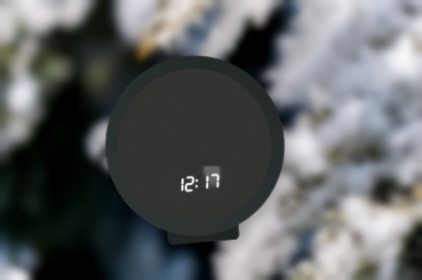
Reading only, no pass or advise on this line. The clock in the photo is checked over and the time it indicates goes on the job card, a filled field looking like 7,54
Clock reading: 12,17
